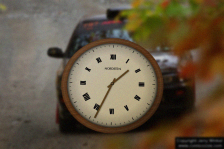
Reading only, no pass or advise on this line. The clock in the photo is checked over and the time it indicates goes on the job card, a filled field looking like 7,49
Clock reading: 1,34
